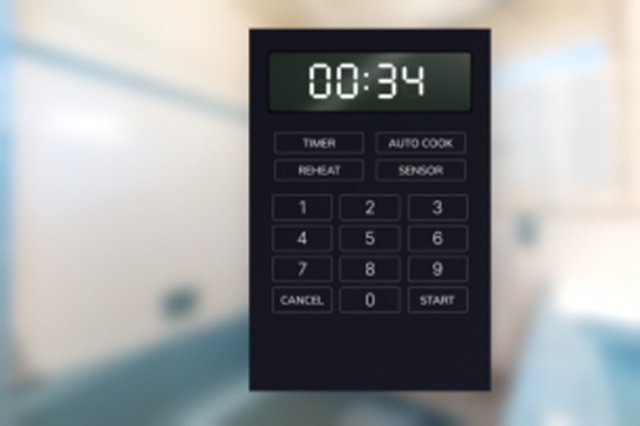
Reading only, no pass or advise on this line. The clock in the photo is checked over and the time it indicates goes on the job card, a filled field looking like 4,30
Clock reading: 0,34
